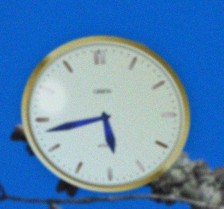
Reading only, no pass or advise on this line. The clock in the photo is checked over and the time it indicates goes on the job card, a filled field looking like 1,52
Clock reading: 5,43
